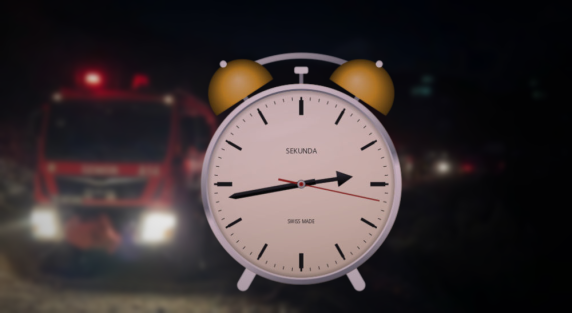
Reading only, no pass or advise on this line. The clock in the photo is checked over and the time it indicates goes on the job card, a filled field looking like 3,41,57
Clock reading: 2,43,17
